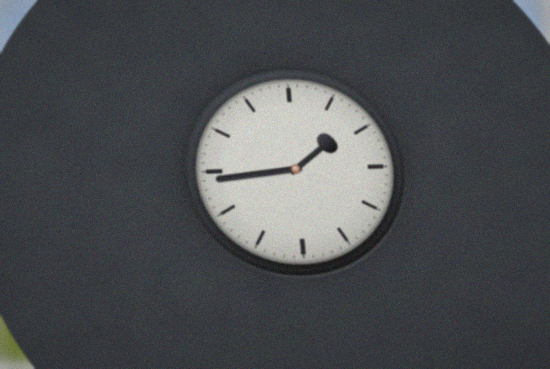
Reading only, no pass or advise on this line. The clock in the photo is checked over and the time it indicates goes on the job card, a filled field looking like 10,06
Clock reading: 1,44
